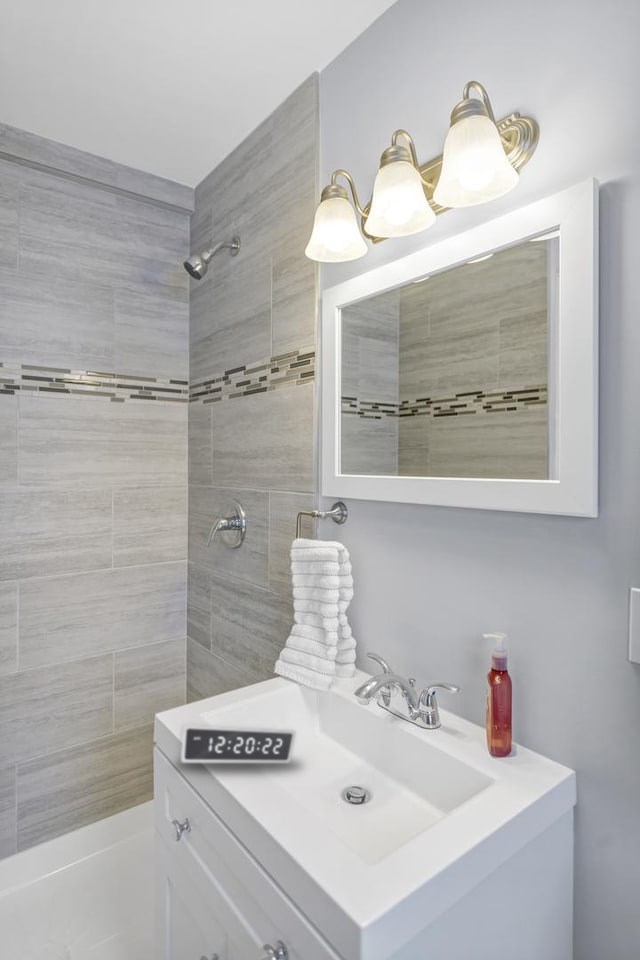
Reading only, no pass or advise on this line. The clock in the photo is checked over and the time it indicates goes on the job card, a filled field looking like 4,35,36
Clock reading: 12,20,22
